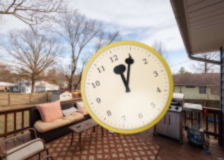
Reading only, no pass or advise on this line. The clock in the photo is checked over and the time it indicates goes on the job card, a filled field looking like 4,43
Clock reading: 12,05
